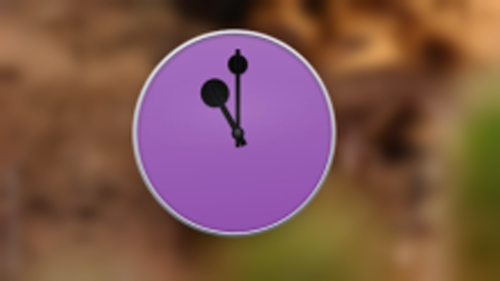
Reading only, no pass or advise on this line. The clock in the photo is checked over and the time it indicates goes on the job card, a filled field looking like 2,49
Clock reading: 11,00
